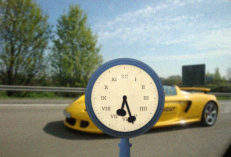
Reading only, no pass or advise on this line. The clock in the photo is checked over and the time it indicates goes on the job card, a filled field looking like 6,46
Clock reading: 6,27
